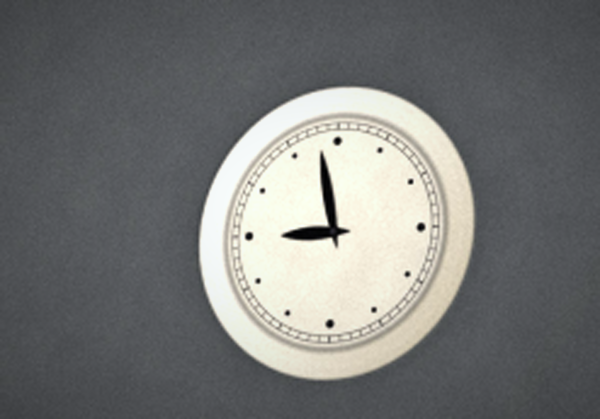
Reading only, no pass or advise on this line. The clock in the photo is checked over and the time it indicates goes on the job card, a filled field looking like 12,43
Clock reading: 8,58
